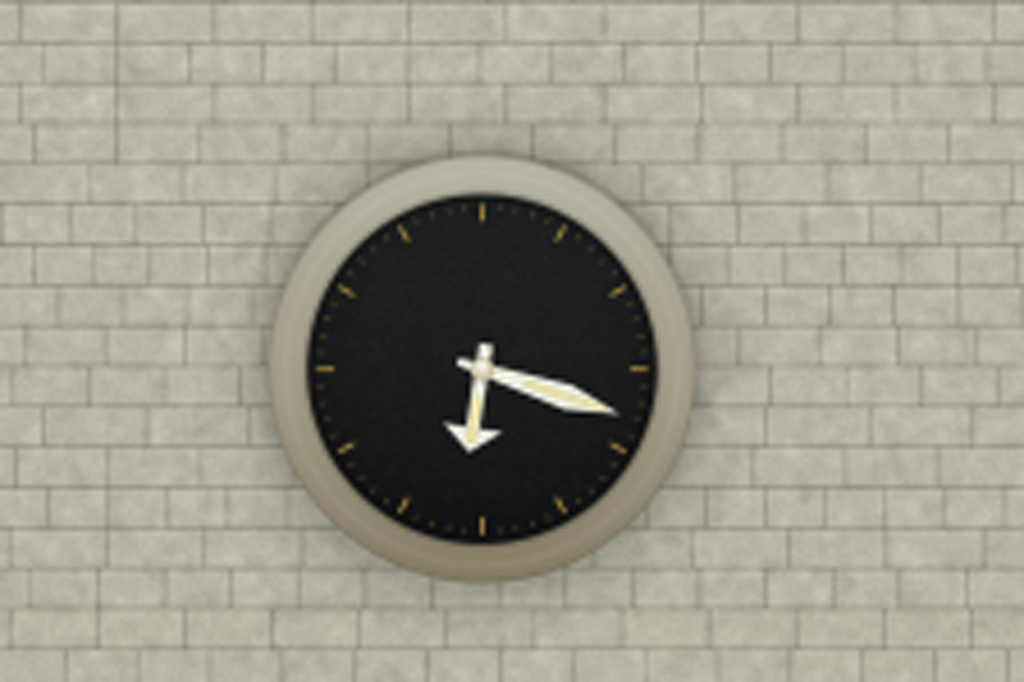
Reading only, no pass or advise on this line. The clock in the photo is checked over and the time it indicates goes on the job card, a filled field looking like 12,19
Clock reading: 6,18
